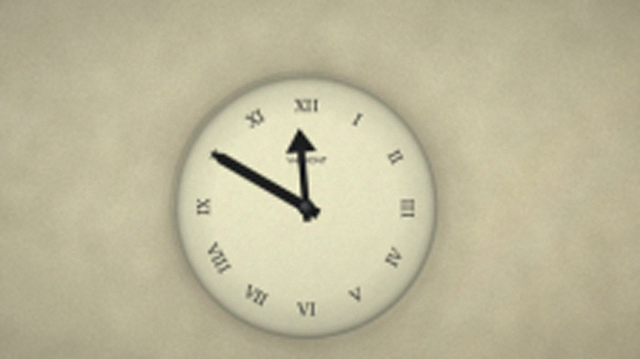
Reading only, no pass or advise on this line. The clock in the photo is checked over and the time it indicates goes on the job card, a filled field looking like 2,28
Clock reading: 11,50
